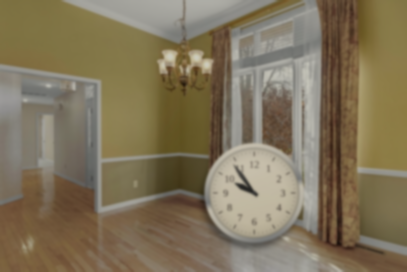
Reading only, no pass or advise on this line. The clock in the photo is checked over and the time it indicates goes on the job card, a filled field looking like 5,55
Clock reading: 9,54
